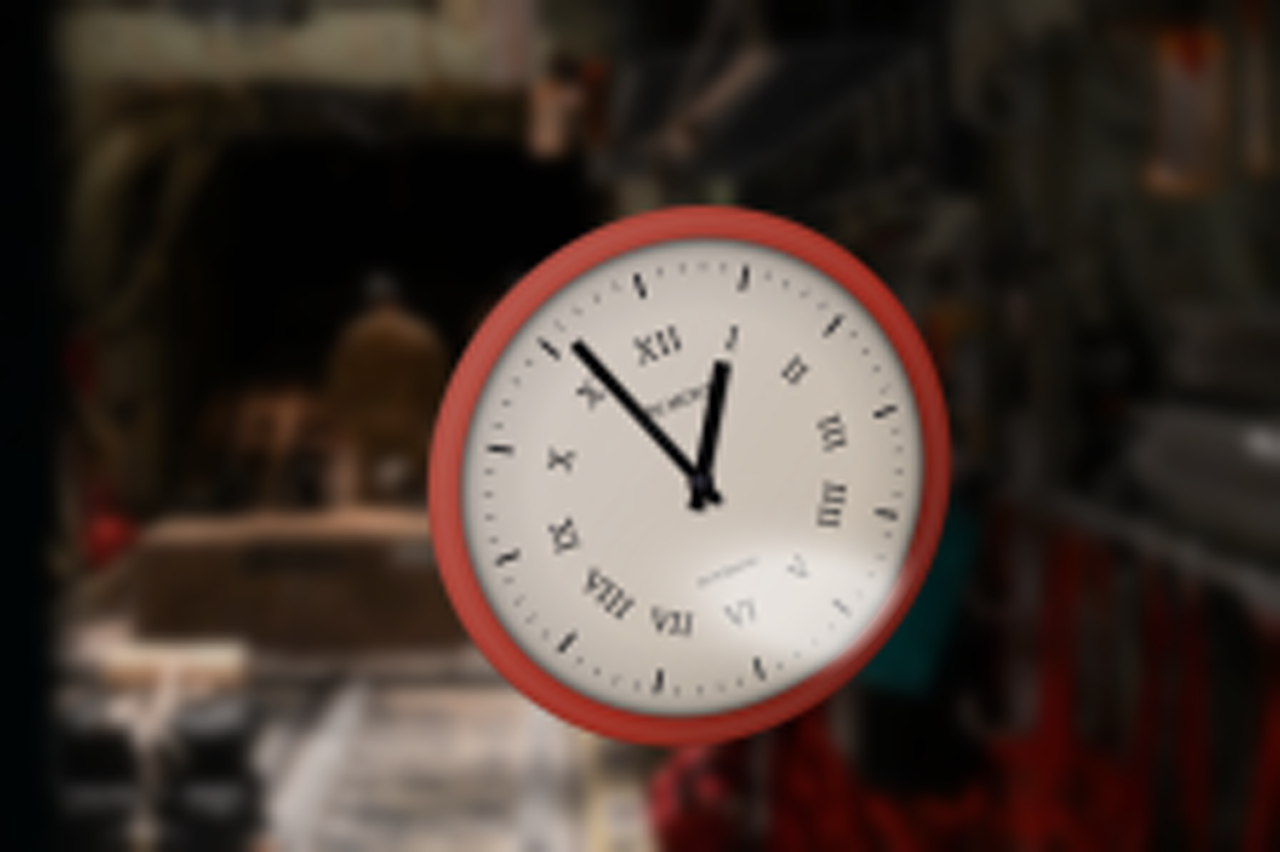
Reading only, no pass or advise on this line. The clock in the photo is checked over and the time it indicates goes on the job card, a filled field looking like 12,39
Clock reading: 12,56
